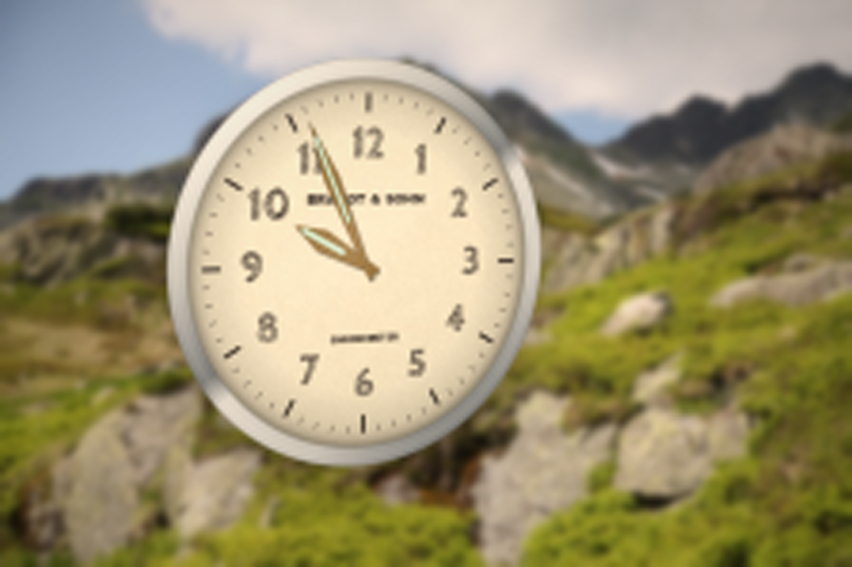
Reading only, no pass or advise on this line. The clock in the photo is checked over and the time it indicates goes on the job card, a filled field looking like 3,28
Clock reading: 9,56
